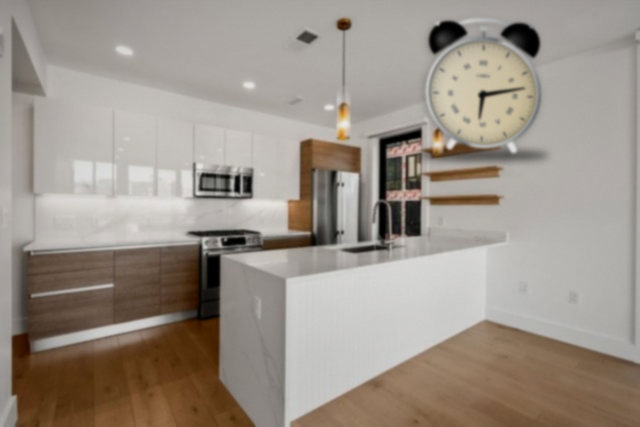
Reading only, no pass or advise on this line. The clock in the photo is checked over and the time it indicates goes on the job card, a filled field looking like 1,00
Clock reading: 6,13
